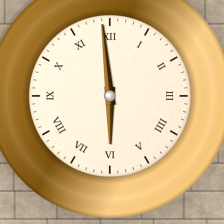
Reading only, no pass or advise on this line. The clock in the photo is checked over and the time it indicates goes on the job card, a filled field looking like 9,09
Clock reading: 5,59
